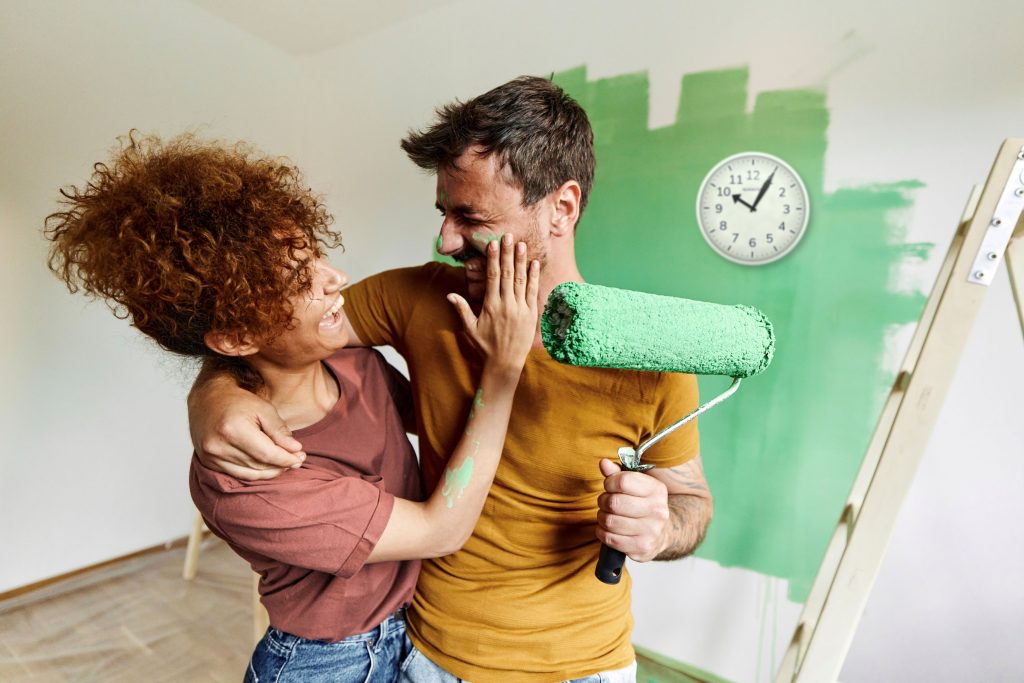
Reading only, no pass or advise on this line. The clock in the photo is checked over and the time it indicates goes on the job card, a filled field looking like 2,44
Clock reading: 10,05
